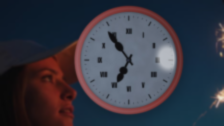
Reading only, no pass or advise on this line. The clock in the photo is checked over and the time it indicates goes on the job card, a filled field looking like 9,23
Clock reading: 6,54
